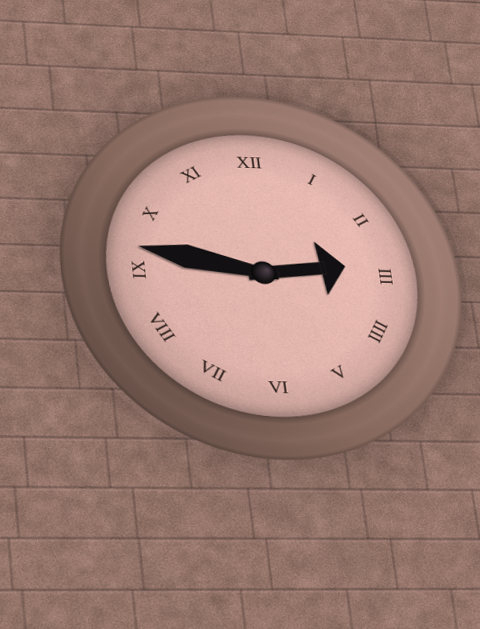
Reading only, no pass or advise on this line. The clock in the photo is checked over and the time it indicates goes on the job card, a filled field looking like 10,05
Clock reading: 2,47
